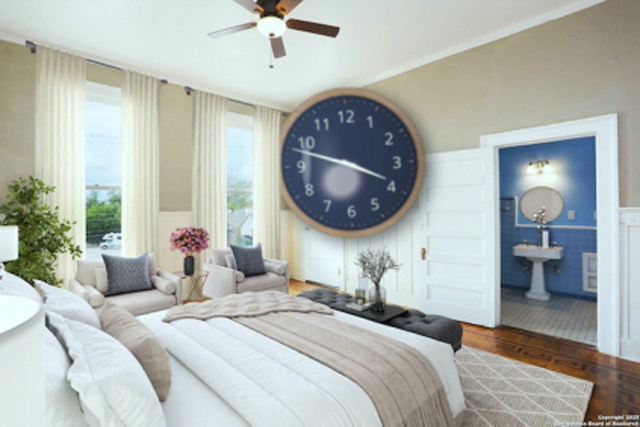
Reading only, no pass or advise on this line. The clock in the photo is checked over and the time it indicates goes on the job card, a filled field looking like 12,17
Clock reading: 3,48
